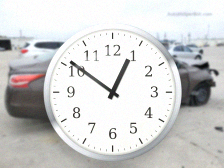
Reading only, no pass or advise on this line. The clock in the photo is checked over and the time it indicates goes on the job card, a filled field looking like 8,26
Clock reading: 12,51
